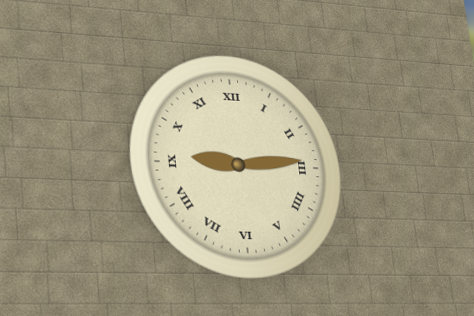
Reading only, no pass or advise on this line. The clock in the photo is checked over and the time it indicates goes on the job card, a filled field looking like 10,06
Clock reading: 9,14
